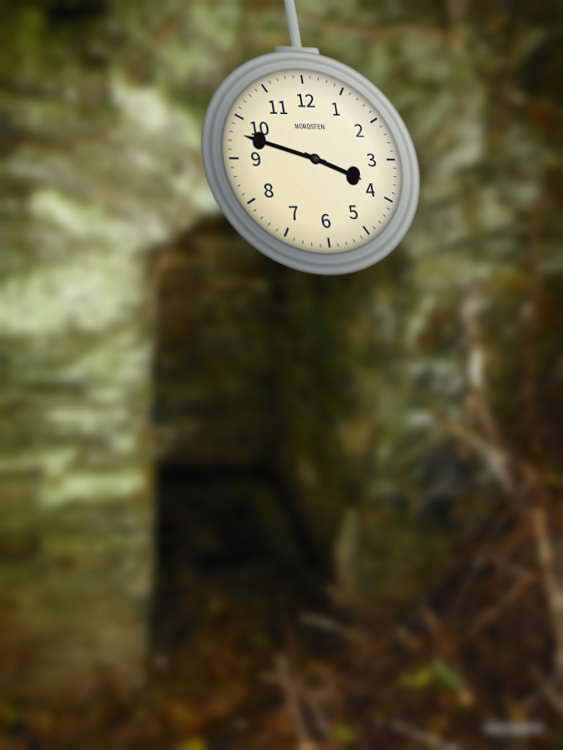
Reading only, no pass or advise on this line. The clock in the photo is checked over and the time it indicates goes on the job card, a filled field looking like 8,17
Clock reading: 3,48
